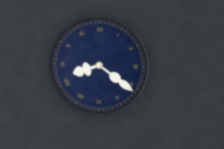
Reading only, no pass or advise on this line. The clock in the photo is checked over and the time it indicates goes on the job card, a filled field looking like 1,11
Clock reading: 8,21
